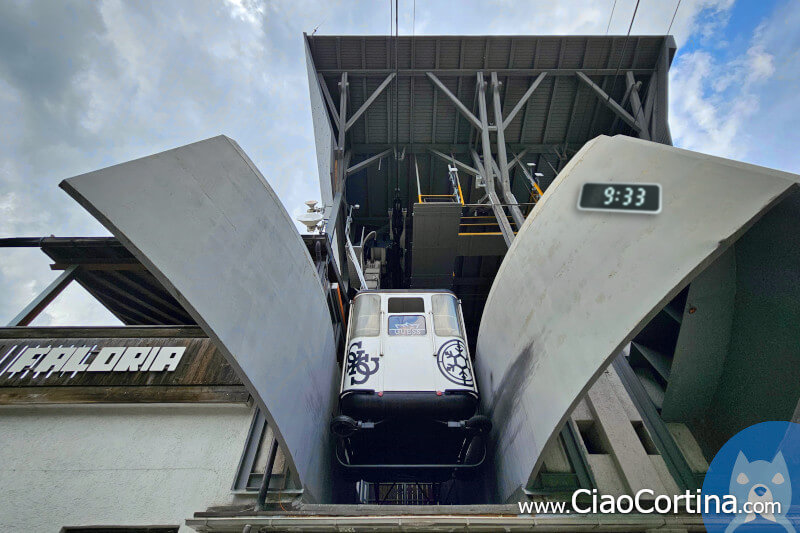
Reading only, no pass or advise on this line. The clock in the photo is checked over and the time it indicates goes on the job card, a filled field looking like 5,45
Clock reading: 9,33
